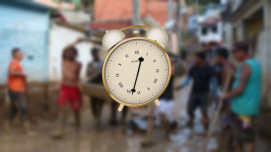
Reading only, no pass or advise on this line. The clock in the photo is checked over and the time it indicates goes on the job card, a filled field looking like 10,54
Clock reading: 12,33
